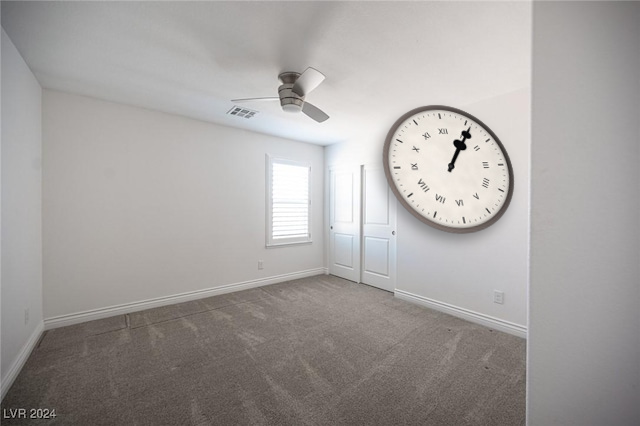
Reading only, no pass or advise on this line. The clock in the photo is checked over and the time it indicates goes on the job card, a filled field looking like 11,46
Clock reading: 1,06
